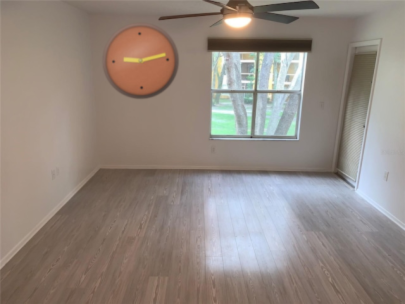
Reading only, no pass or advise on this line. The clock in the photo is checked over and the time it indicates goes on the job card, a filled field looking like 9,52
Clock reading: 9,13
